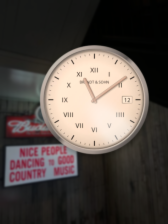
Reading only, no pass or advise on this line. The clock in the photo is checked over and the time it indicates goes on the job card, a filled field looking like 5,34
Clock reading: 11,09
